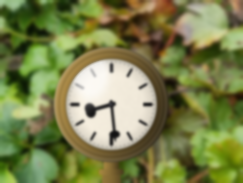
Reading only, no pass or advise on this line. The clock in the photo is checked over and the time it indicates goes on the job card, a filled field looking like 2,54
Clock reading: 8,29
